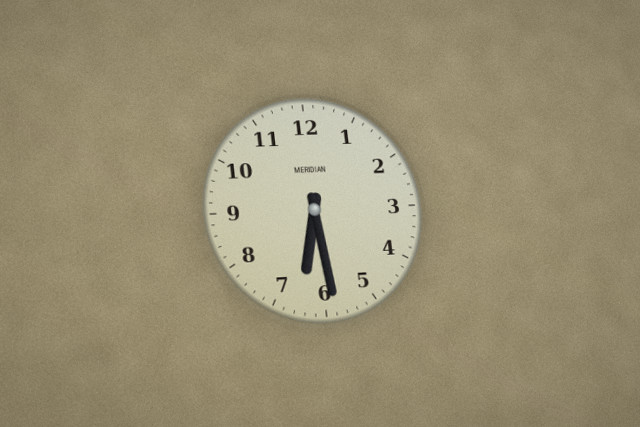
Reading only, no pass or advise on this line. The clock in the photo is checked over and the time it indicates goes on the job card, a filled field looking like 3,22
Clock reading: 6,29
